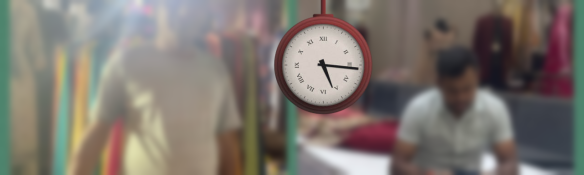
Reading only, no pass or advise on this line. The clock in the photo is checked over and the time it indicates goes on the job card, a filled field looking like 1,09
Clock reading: 5,16
